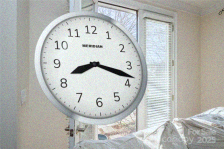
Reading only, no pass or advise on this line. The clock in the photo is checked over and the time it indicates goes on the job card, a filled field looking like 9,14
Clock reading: 8,18
